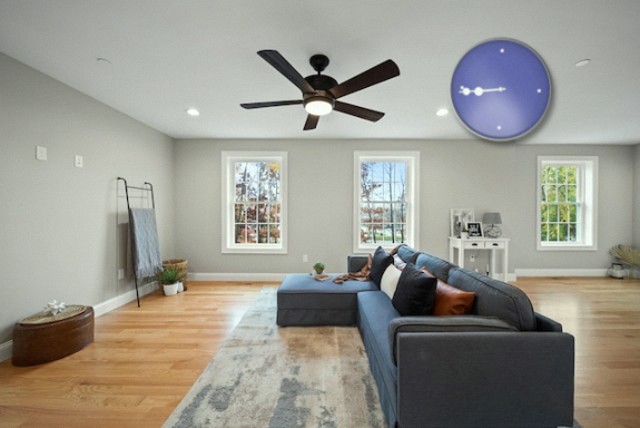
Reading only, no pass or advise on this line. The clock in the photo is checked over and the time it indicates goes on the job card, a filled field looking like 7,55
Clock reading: 8,44
